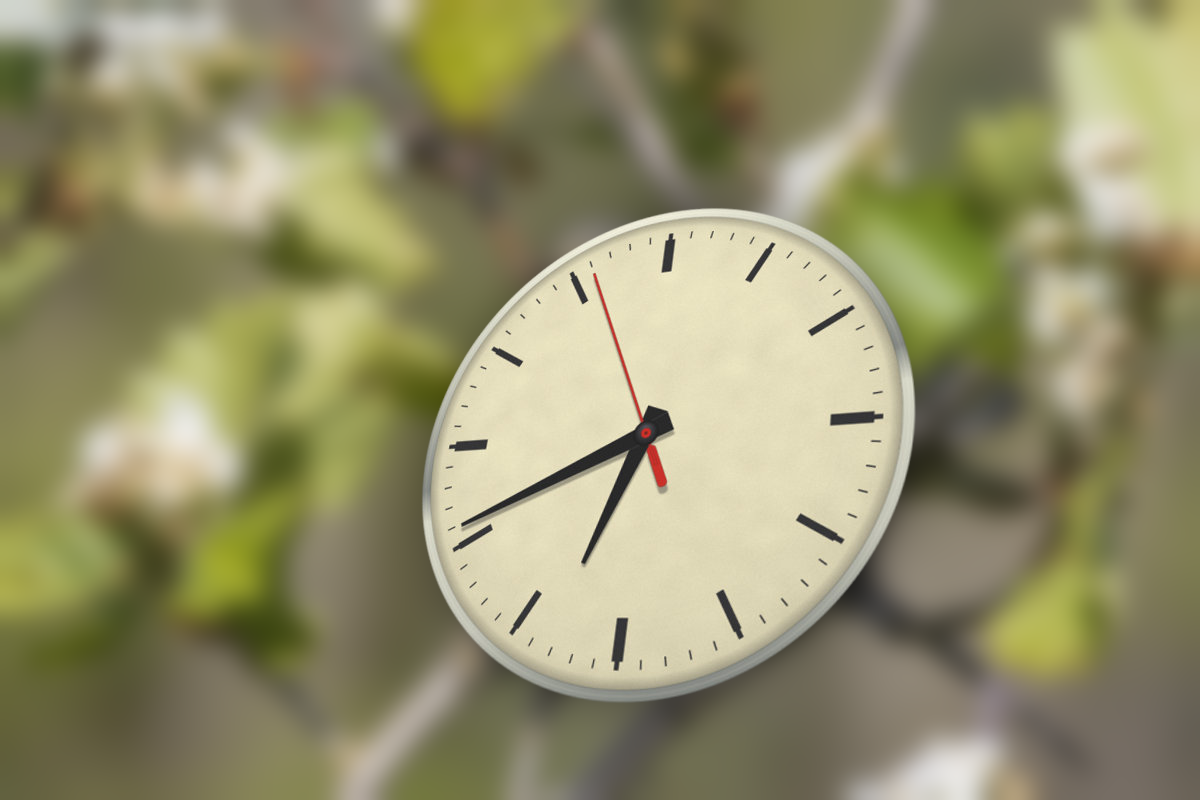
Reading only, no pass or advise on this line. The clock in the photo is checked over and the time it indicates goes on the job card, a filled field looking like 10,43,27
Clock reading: 6,40,56
